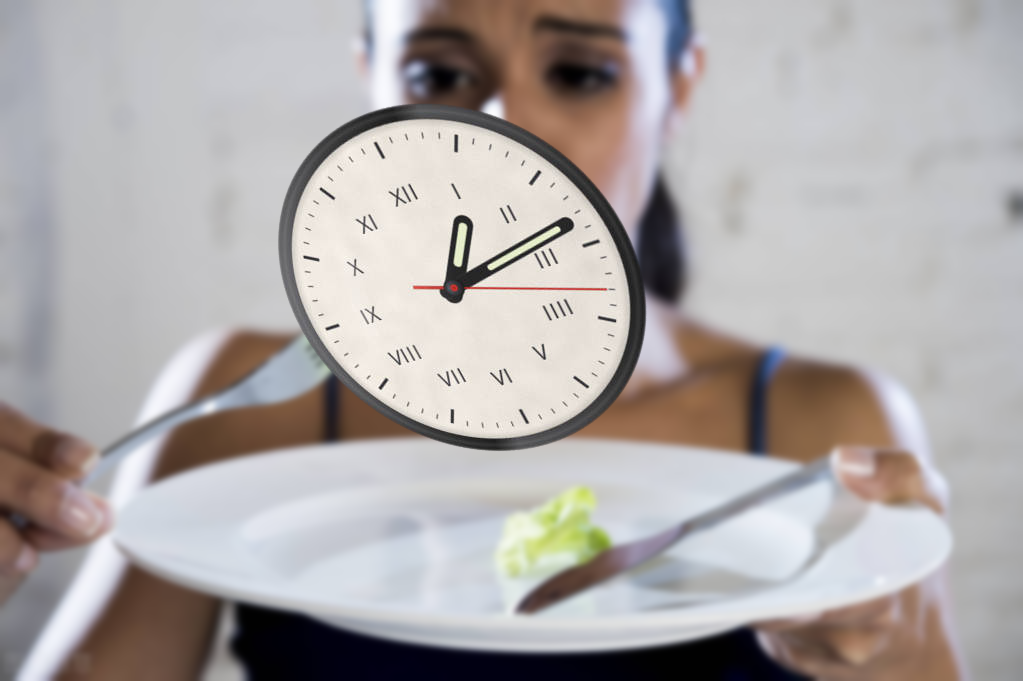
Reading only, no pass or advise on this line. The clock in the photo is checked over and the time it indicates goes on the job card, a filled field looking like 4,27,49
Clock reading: 1,13,18
